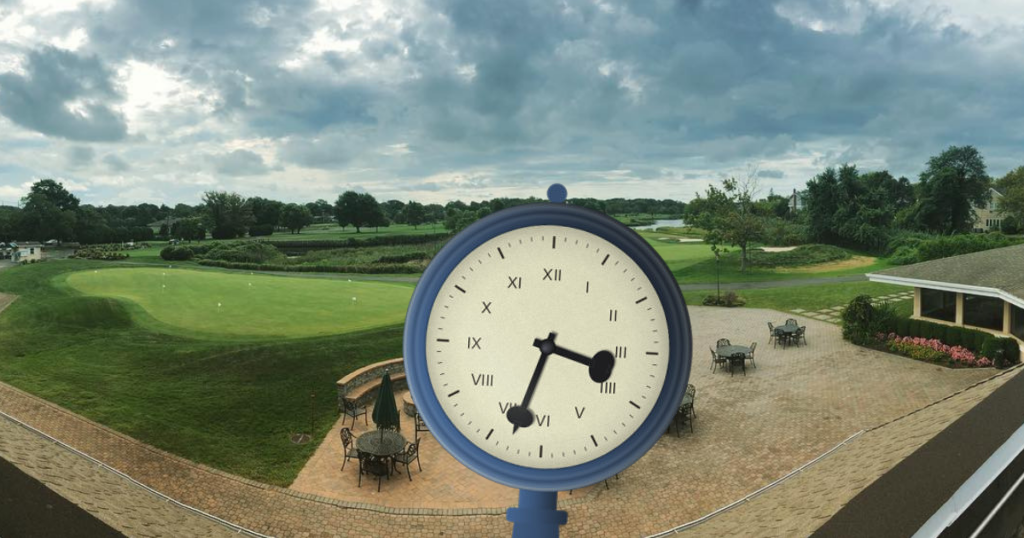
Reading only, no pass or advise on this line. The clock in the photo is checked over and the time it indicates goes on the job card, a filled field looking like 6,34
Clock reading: 3,33
